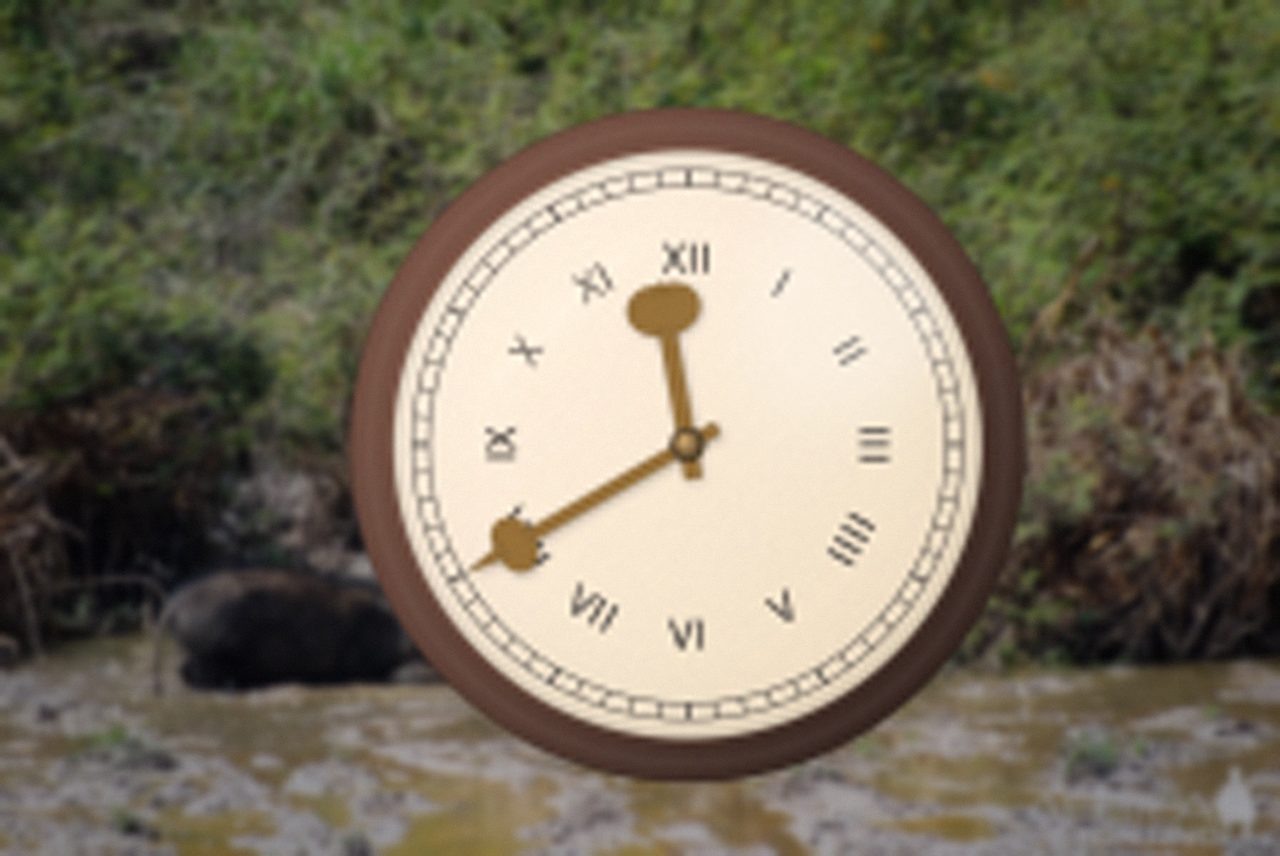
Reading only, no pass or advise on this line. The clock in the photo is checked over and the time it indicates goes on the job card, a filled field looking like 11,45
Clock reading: 11,40
